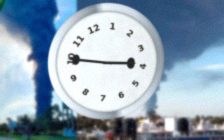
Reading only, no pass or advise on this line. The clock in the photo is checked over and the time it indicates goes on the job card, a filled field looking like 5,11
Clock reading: 3,50
